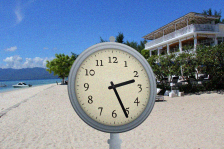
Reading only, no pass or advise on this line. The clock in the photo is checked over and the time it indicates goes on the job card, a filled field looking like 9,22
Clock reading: 2,26
